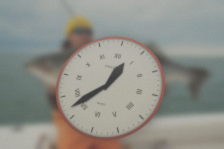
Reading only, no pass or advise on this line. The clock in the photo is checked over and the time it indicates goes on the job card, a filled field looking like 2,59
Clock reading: 12,37
